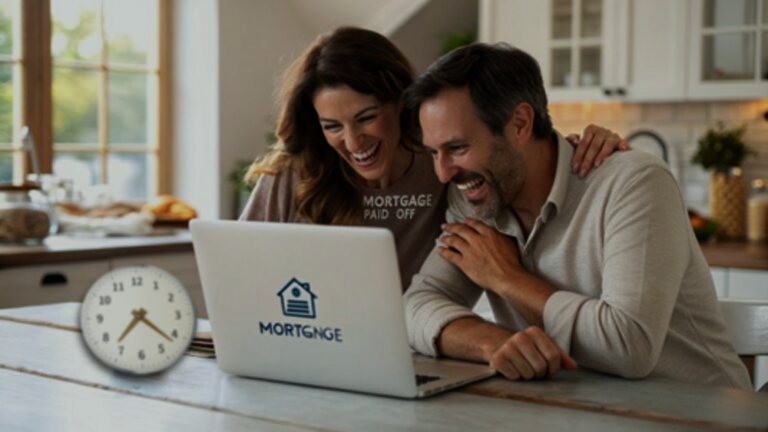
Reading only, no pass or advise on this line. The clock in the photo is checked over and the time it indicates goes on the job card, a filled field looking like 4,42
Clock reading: 7,22
